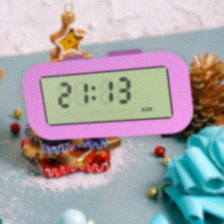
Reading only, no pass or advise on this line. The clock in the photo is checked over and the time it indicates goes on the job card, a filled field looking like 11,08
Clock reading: 21,13
